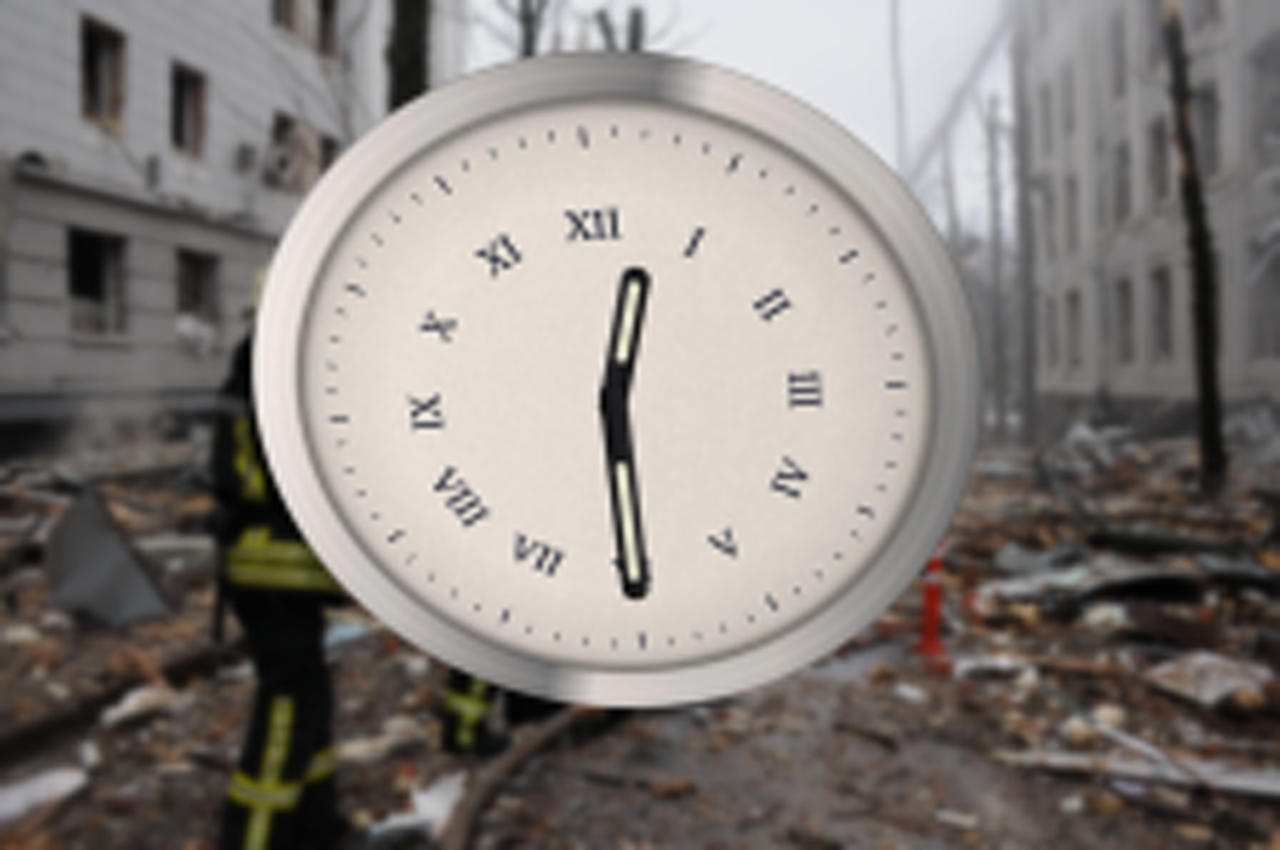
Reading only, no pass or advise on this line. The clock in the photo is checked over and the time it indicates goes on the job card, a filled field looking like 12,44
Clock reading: 12,30
